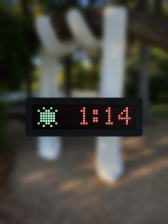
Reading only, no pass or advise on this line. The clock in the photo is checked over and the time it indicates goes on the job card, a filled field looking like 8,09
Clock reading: 1,14
